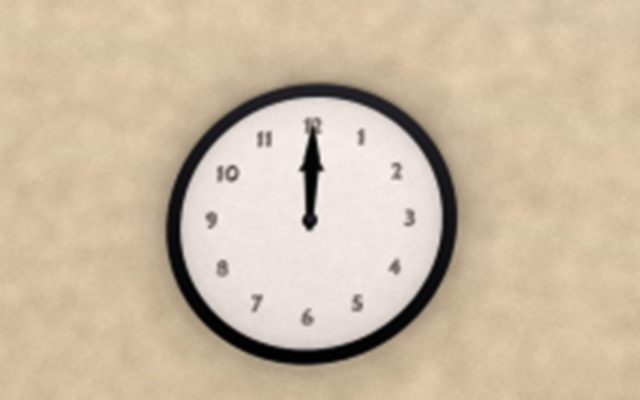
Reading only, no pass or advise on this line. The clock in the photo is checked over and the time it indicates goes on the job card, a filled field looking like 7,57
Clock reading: 12,00
